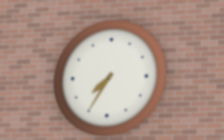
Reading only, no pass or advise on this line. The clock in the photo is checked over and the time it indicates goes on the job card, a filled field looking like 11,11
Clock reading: 7,35
